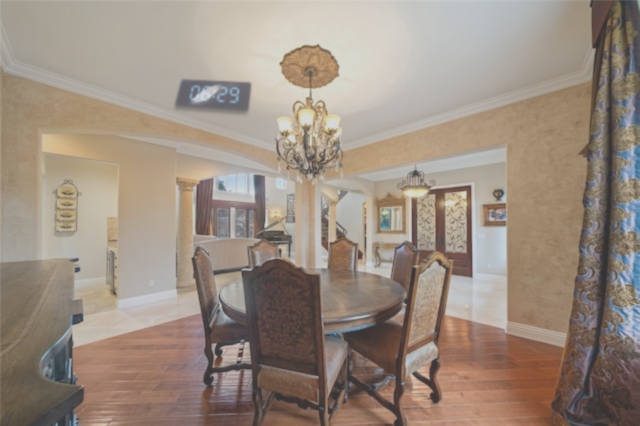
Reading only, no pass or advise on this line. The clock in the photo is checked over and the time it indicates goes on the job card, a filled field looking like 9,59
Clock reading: 6,29
